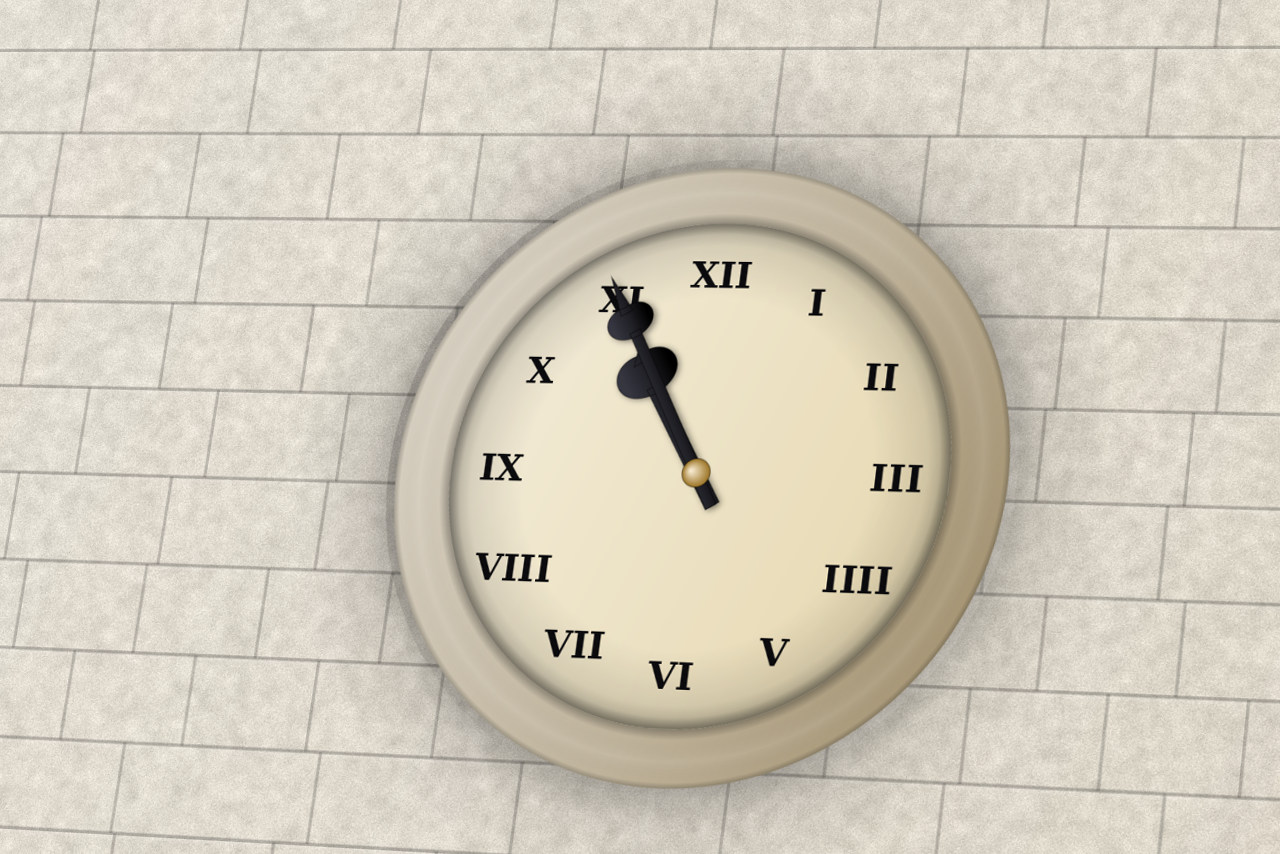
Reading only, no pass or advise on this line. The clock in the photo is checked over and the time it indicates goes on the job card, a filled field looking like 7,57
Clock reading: 10,55
